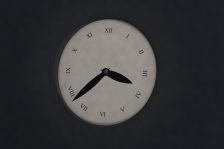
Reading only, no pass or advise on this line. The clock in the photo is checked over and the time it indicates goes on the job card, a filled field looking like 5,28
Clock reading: 3,38
